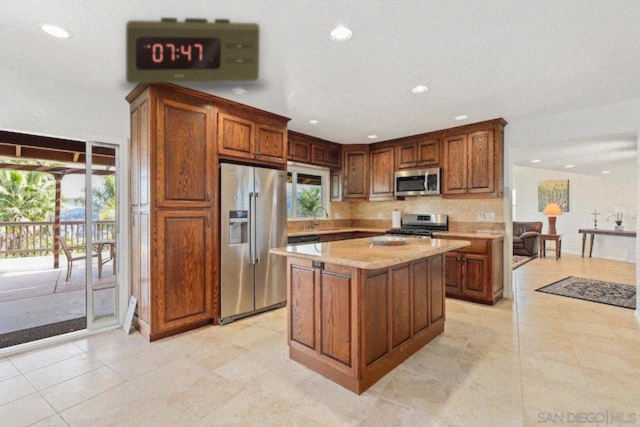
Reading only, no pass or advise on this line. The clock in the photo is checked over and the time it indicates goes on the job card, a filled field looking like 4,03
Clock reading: 7,47
